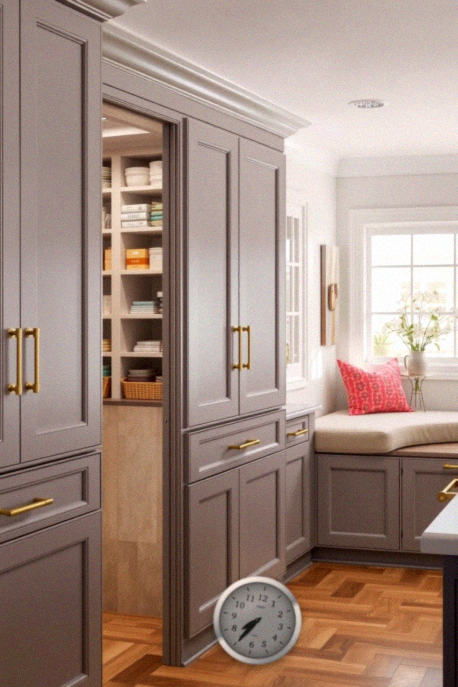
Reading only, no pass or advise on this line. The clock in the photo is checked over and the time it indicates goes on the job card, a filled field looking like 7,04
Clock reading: 7,35
